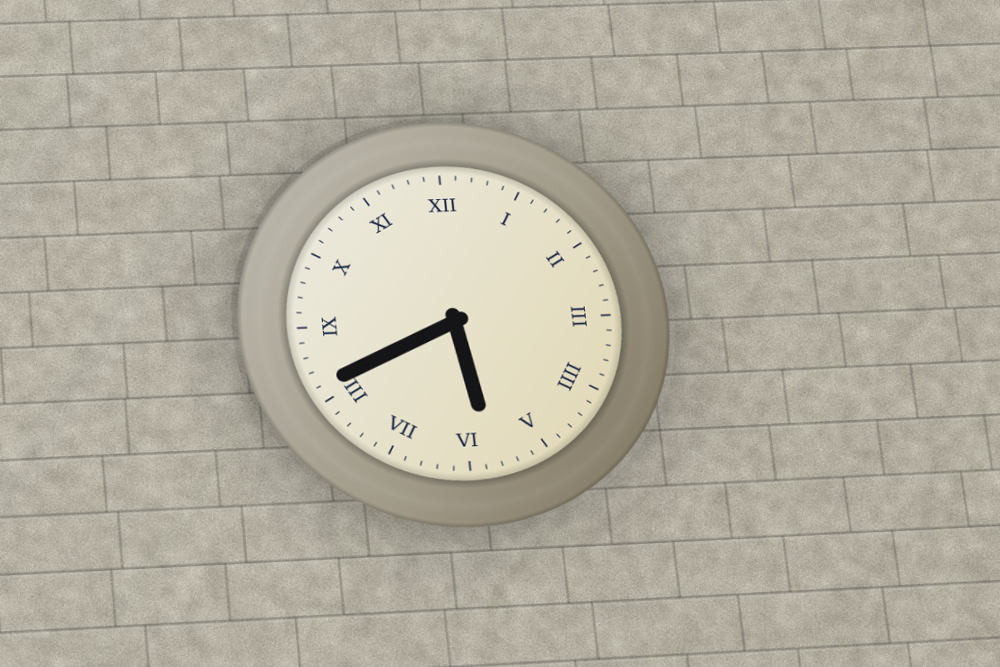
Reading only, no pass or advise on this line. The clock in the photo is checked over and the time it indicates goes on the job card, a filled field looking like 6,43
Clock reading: 5,41
